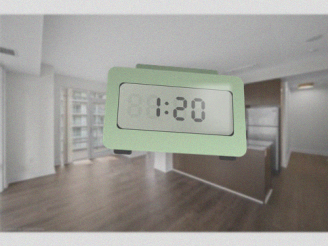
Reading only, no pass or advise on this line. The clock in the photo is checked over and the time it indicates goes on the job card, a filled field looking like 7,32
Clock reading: 1,20
